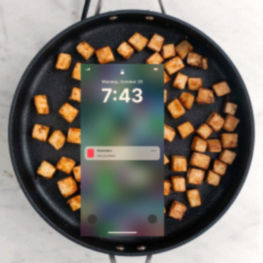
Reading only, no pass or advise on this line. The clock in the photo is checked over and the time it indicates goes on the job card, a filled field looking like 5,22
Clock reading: 7,43
